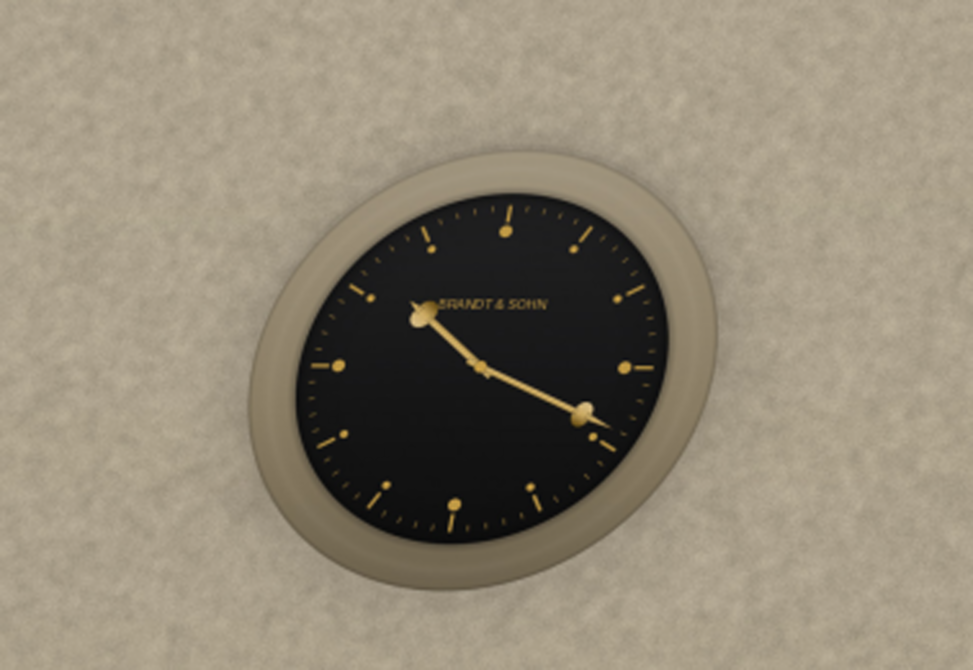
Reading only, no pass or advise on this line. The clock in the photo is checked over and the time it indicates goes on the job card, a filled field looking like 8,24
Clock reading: 10,19
